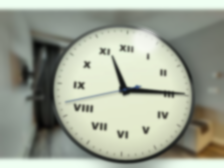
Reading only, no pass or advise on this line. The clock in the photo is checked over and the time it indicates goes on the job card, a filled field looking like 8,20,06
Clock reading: 11,14,42
